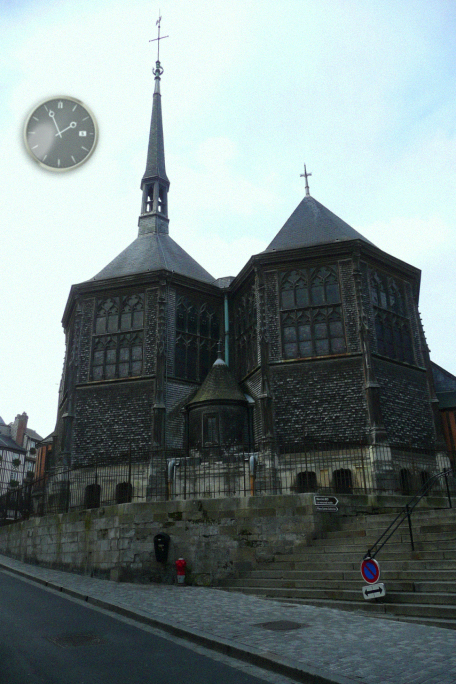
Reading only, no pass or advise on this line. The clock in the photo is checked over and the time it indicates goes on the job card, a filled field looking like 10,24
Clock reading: 1,56
